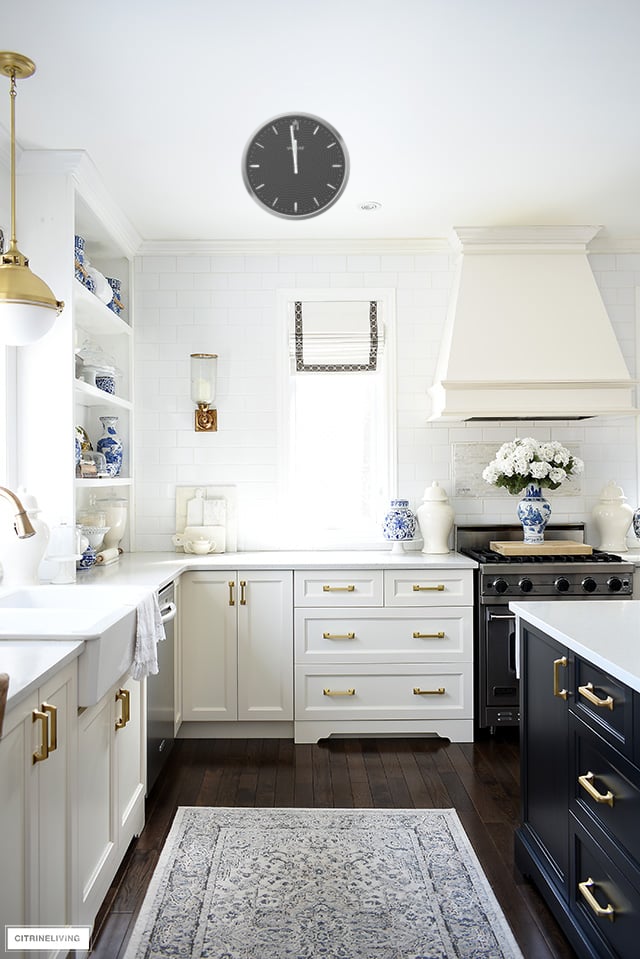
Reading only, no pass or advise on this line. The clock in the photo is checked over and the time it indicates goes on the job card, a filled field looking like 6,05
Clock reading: 11,59
